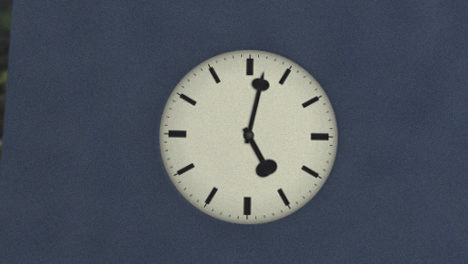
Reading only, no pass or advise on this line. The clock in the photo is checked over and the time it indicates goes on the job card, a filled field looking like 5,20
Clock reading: 5,02
